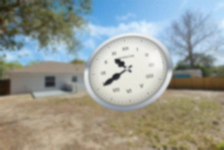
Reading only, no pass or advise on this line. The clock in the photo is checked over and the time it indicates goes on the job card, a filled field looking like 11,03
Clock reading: 10,40
